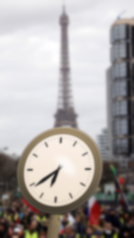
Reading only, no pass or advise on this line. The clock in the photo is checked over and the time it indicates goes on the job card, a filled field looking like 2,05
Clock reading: 6,39
